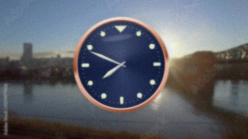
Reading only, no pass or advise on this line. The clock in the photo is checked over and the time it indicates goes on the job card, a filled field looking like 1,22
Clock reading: 7,49
